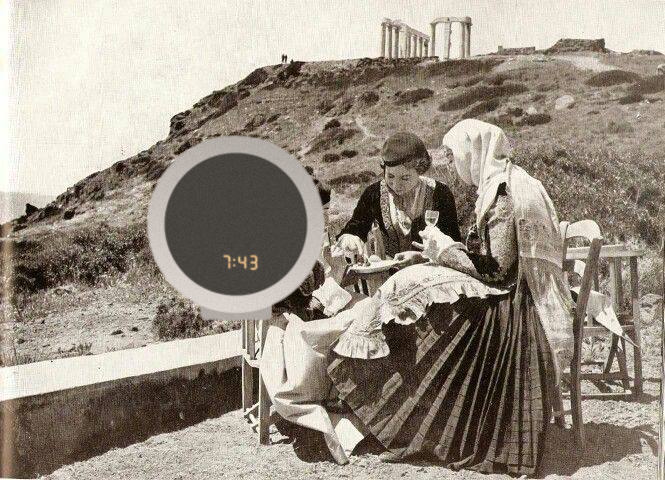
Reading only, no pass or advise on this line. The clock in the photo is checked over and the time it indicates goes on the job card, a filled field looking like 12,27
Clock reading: 7,43
